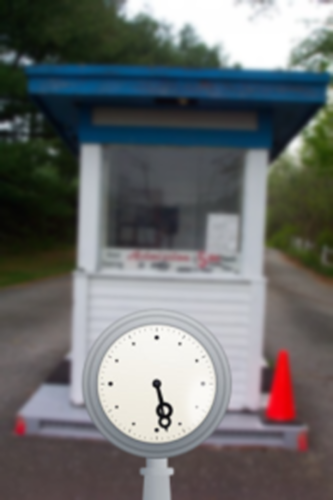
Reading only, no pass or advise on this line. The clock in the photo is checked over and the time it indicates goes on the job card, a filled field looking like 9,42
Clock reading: 5,28
